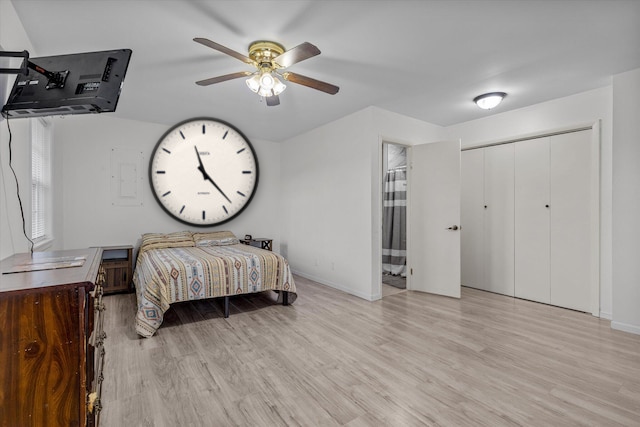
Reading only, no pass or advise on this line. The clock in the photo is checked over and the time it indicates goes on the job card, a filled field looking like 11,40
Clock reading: 11,23
